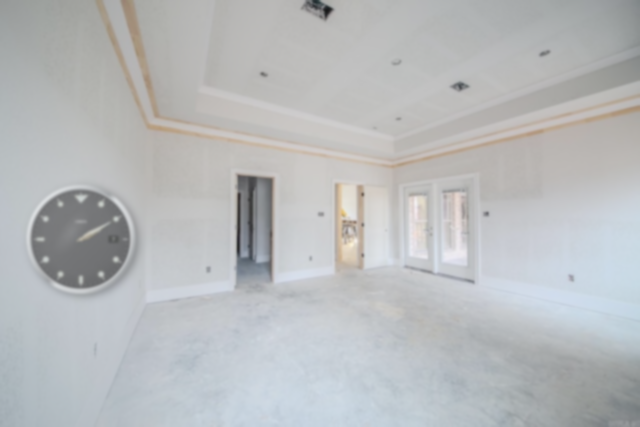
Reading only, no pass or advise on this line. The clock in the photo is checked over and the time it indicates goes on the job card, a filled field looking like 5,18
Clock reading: 2,10
